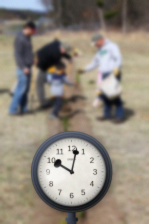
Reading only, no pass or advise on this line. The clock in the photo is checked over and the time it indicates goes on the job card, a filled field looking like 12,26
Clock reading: 10,02
